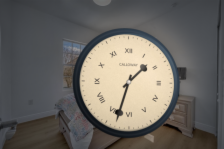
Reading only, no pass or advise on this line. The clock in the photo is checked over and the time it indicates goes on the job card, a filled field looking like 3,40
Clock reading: 1,33
